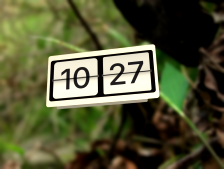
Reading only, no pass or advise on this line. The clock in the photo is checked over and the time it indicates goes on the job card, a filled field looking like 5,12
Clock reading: 10,27
